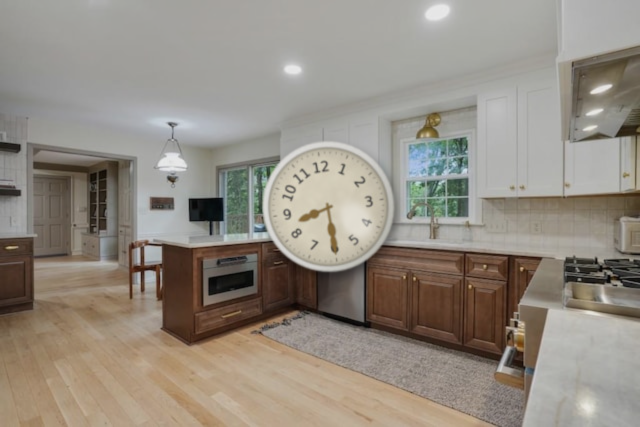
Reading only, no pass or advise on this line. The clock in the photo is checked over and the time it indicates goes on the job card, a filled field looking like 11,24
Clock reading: 8,30
